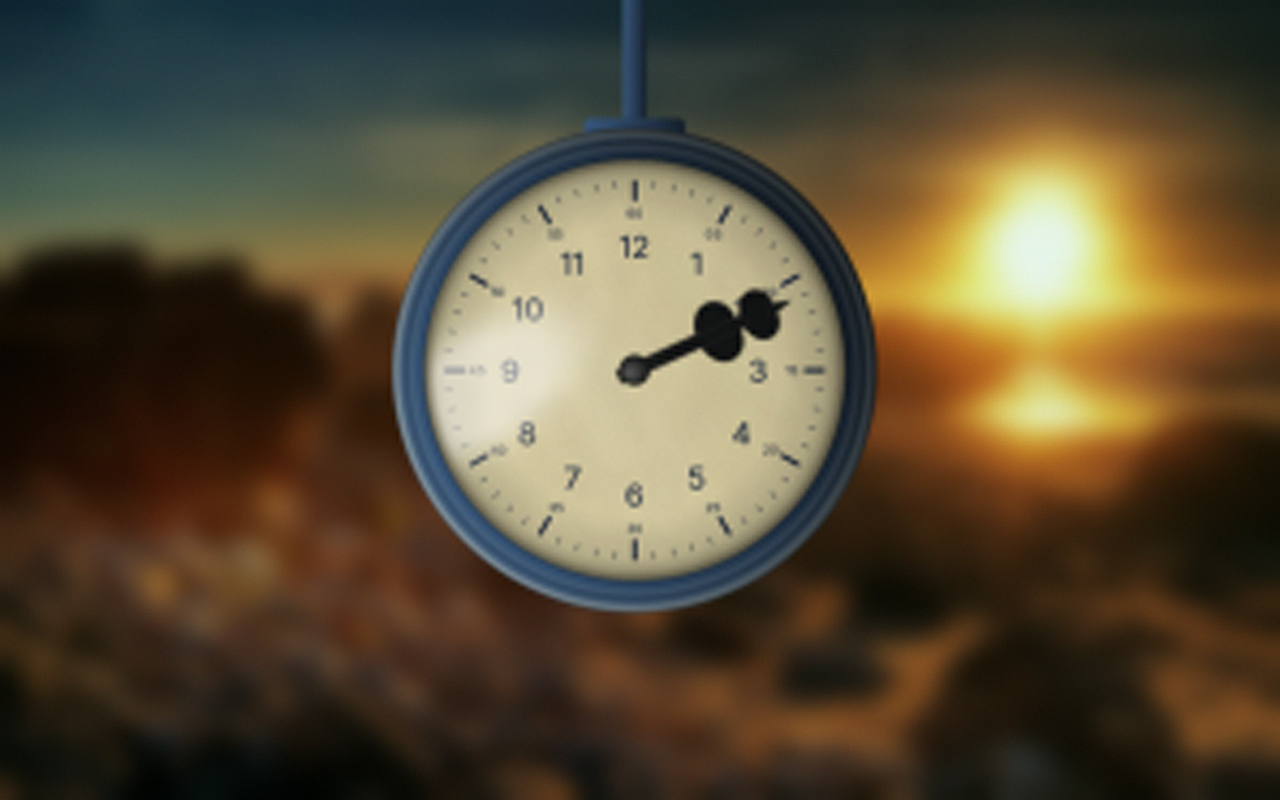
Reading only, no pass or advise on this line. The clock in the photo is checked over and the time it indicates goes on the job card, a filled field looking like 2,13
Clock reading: 2,11
